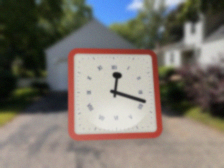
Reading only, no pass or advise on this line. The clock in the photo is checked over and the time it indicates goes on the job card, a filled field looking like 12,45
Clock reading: 12,18
